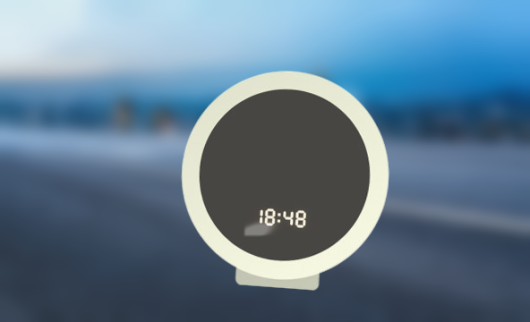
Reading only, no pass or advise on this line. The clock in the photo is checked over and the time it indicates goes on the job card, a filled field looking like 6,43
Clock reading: 18,48
